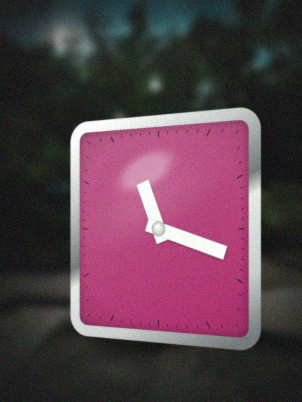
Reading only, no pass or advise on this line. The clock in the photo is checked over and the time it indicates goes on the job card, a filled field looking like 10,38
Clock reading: 11,18
